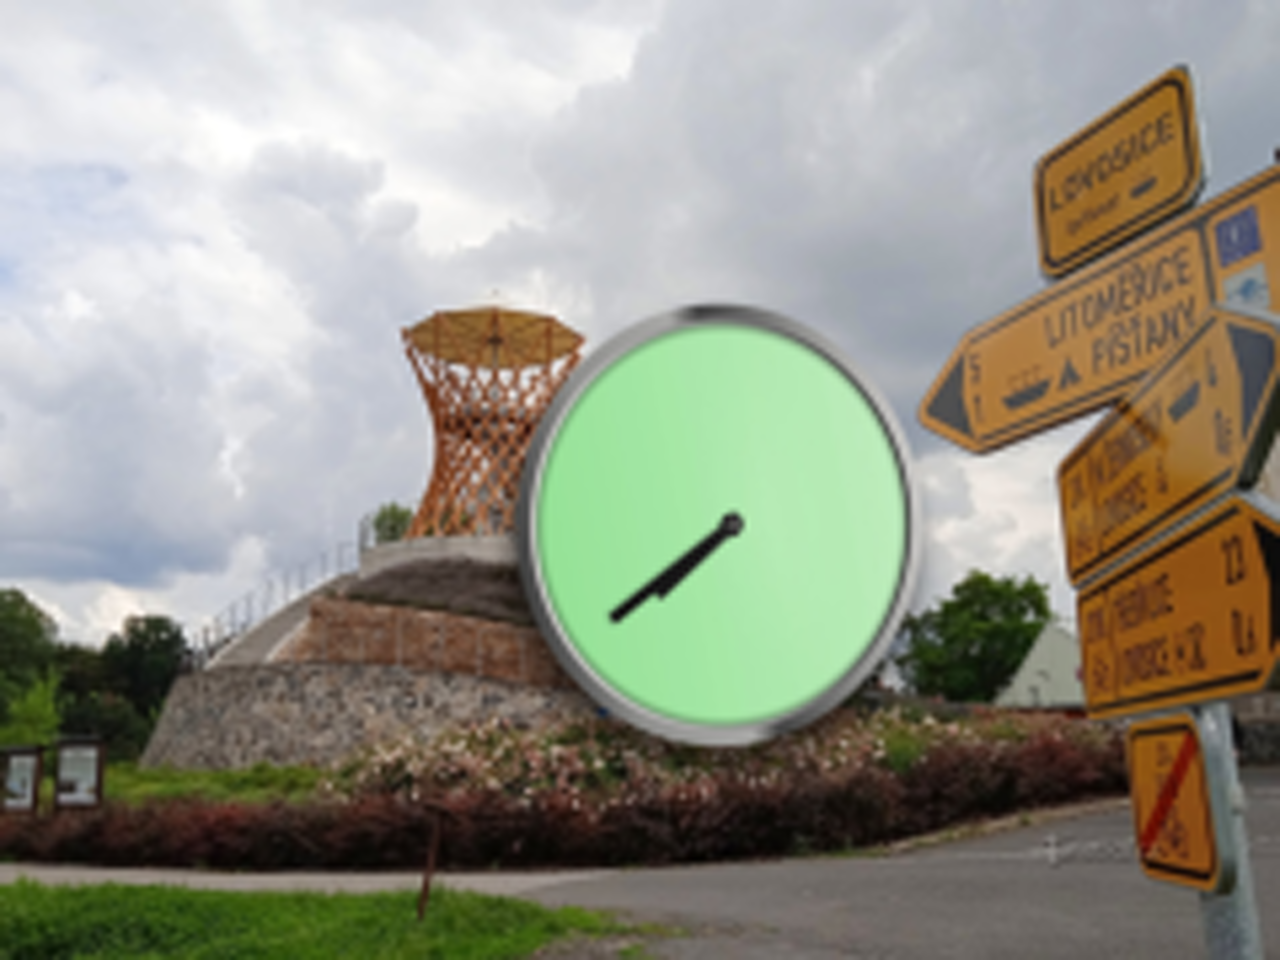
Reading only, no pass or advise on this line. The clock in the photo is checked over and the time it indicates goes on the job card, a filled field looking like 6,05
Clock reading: 7,39
